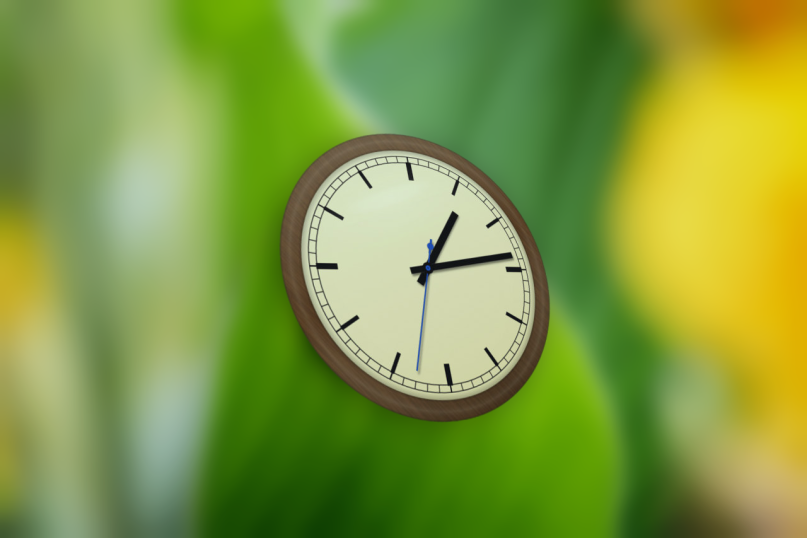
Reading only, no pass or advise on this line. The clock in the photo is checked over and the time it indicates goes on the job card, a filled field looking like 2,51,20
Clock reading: 1,13,33
